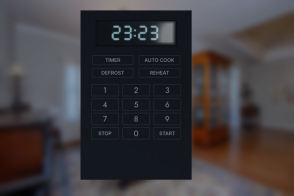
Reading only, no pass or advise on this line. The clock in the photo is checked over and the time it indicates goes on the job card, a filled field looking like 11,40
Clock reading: 23,23
